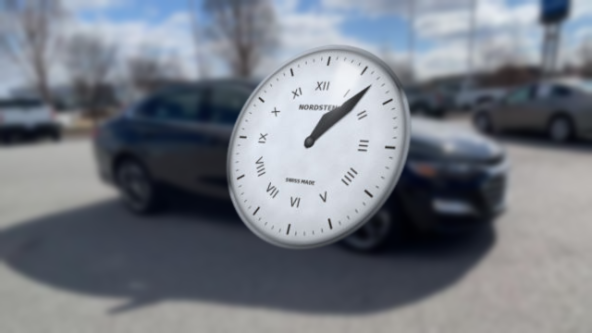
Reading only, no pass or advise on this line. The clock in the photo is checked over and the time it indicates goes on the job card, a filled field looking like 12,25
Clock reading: 1,07
